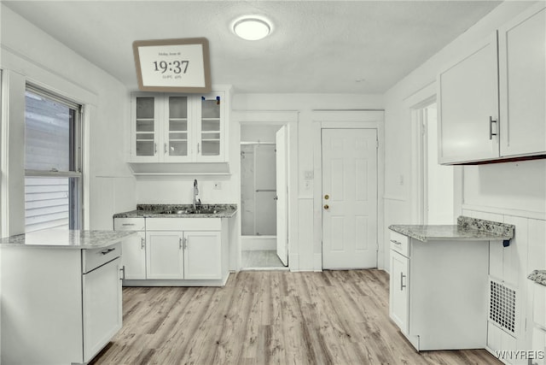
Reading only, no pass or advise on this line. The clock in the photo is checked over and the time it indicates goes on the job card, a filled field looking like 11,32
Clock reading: 19,37
